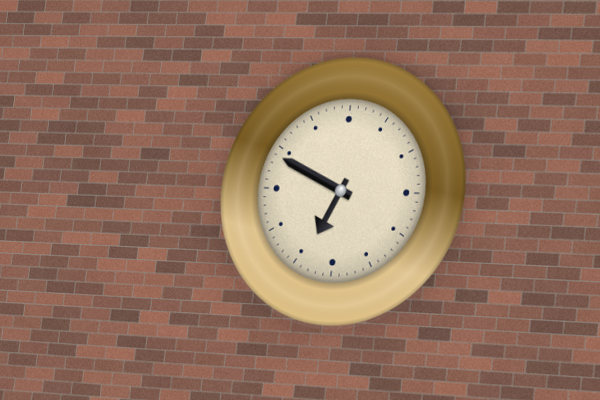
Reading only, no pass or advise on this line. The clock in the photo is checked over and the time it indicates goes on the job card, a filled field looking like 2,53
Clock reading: 6,49
